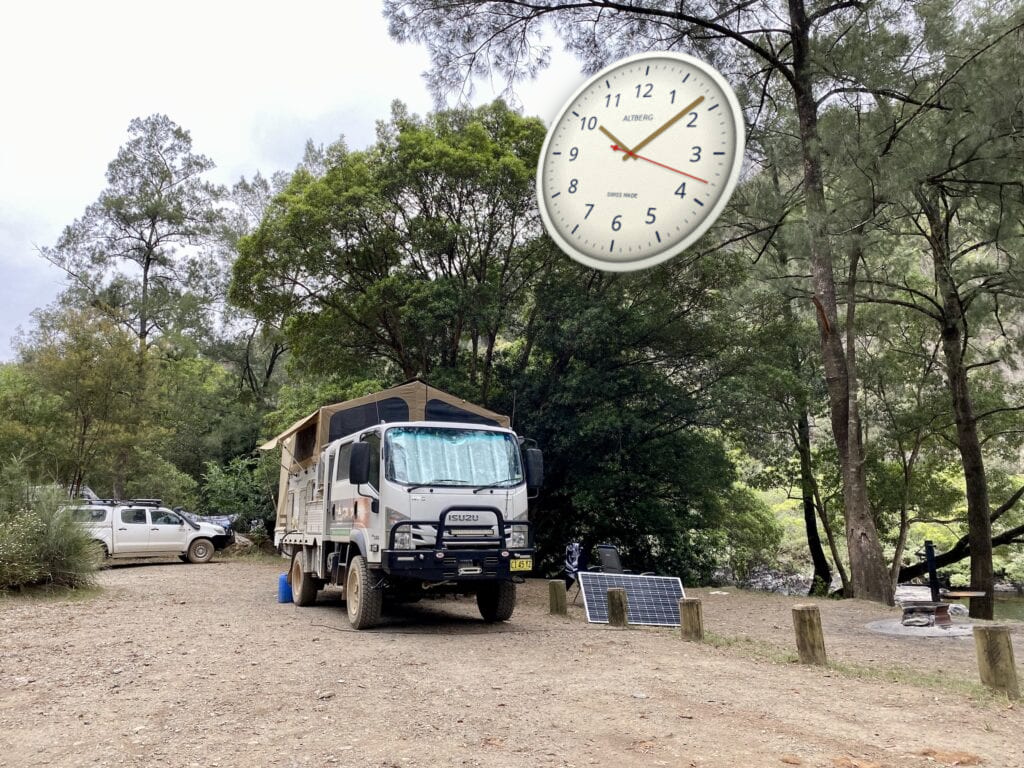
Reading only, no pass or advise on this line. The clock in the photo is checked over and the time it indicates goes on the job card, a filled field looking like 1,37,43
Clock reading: 10,08,18
